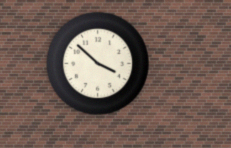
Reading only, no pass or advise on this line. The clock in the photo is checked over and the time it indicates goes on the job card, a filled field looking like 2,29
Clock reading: 3,52
